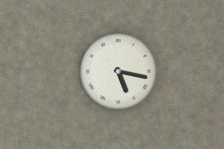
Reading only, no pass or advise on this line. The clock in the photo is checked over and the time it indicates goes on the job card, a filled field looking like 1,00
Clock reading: 5,17
